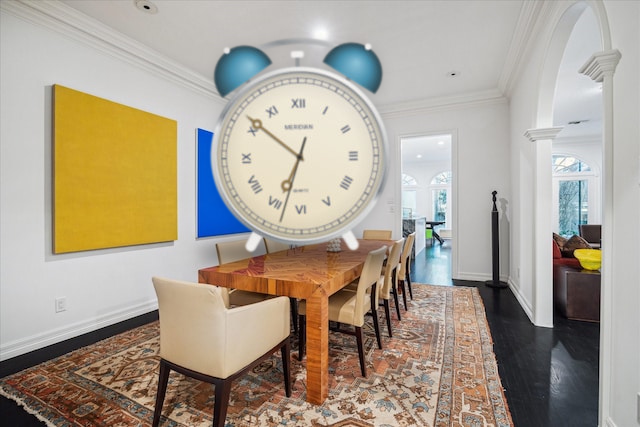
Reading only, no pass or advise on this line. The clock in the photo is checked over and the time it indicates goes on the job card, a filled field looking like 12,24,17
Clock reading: 6,51,33
